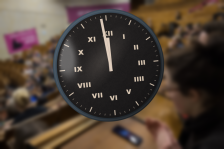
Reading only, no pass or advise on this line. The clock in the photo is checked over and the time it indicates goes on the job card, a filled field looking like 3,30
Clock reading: 11,59
